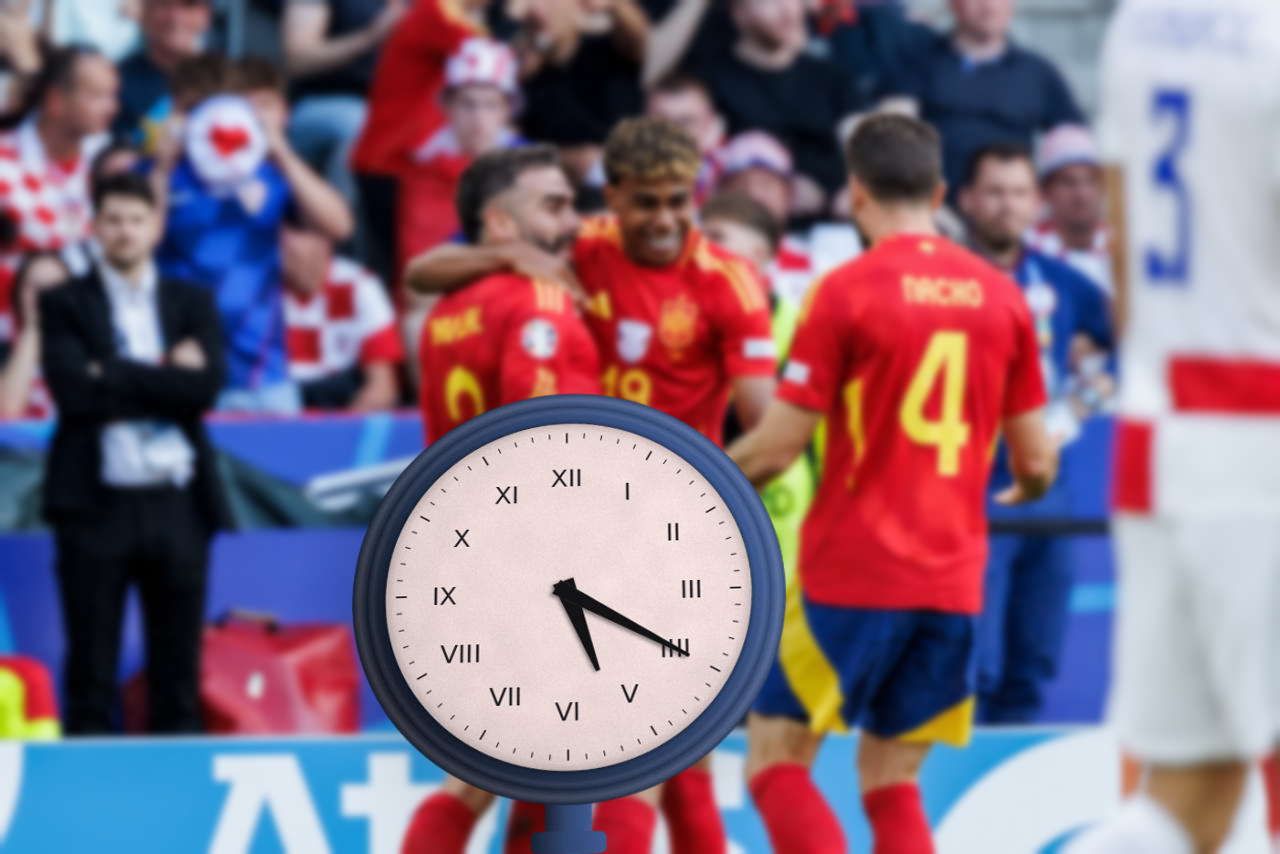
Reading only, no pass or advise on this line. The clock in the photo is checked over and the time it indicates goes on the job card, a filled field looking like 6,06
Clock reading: 5,20
